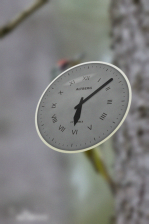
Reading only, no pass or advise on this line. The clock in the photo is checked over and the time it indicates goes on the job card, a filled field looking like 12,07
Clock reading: 6,08
